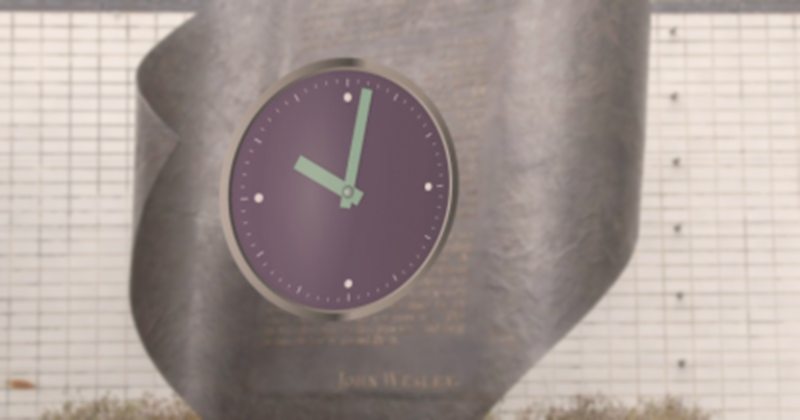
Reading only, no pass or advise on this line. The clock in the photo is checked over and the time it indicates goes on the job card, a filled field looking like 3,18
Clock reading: 10,02
